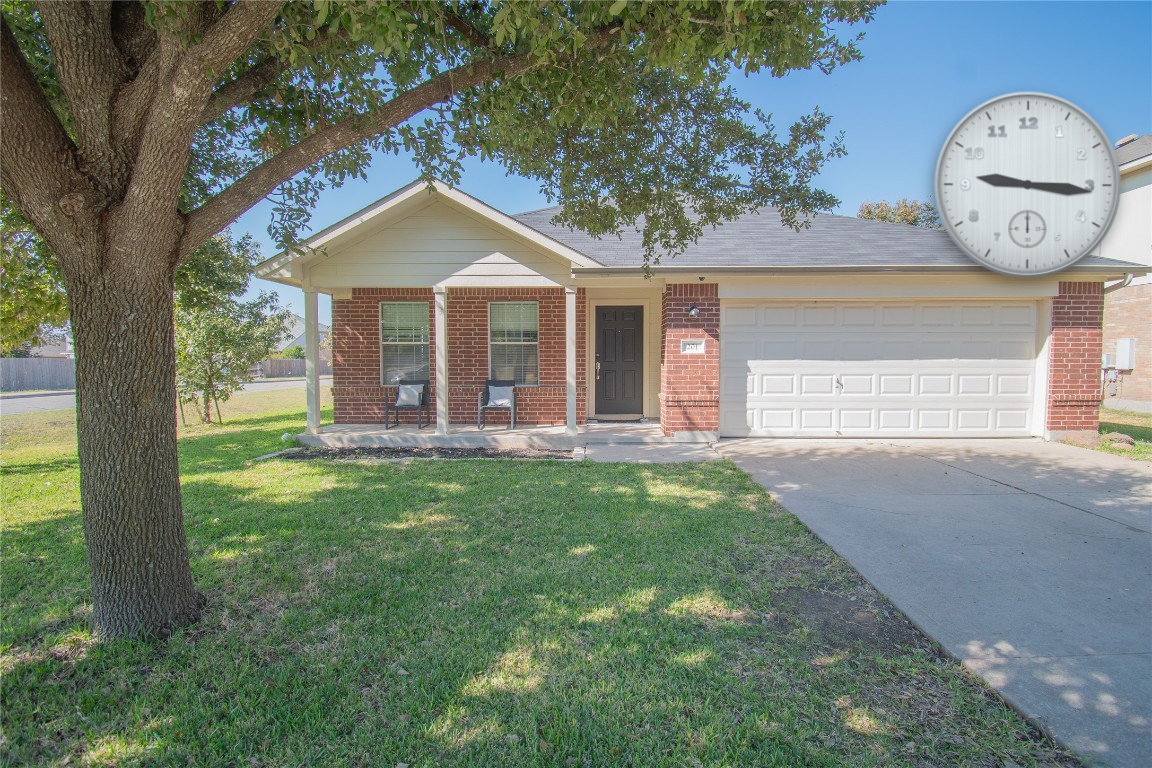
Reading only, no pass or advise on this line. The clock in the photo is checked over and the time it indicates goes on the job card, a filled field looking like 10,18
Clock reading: 9,16
